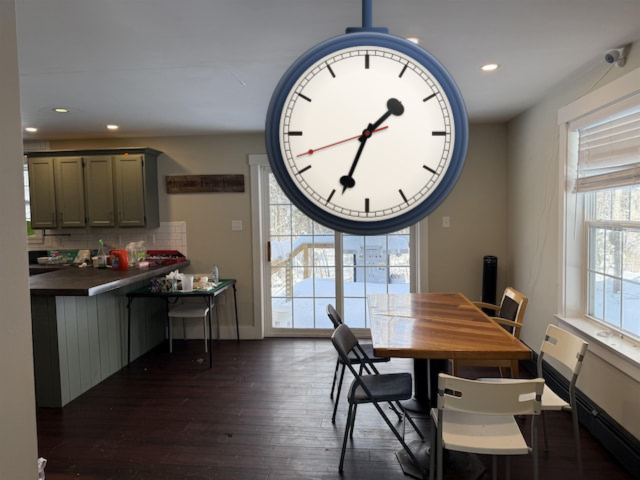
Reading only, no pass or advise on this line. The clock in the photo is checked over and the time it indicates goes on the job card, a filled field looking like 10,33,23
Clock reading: 1,33,42
